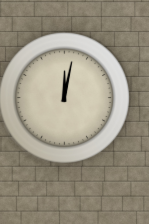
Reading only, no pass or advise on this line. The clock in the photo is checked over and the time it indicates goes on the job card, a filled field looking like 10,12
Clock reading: 12,02
